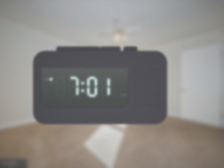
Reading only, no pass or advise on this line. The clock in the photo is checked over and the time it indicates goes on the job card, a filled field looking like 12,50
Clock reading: 7,01
